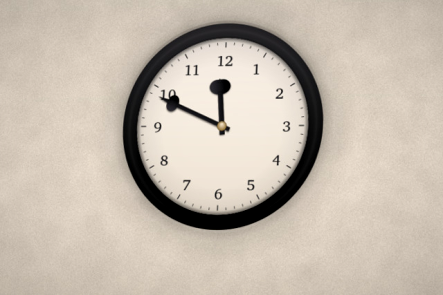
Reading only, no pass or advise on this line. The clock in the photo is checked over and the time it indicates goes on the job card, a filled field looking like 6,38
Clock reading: 11,49
